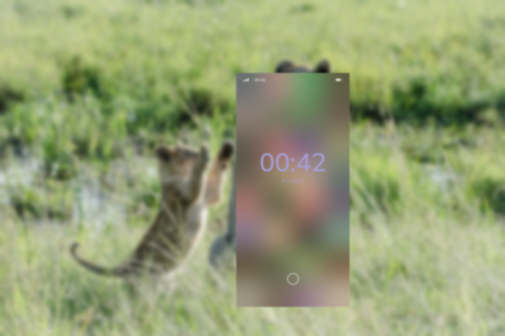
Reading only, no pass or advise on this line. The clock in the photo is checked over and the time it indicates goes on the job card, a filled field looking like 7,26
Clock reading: 0,42
